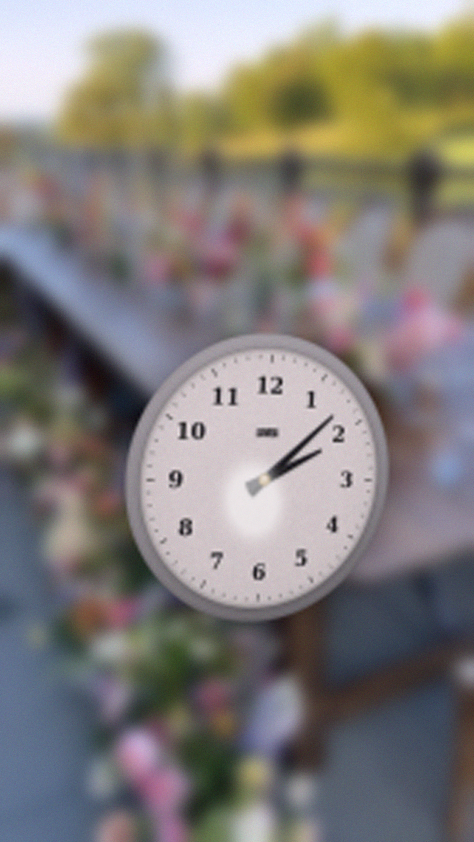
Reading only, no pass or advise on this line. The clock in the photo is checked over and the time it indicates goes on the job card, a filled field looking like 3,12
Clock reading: 2,08
